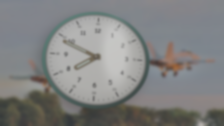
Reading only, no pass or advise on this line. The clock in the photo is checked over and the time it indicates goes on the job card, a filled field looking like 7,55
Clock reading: 7,49
